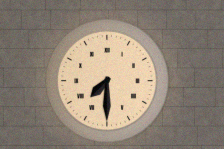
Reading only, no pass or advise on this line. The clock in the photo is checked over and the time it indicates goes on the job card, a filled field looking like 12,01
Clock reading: 7,30
